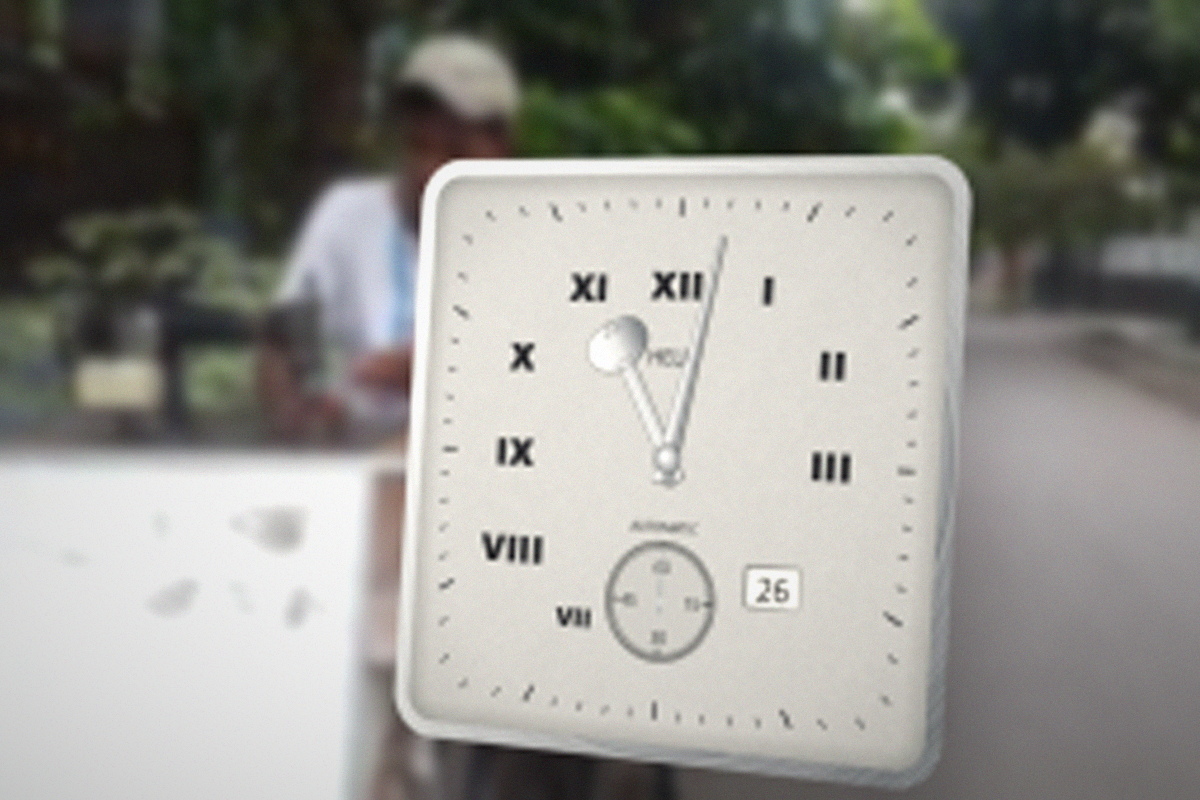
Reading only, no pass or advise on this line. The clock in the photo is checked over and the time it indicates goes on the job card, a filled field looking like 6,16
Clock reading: 11,02
